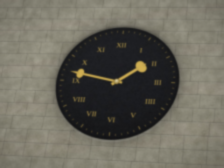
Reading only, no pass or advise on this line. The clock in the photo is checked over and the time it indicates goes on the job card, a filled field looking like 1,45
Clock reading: 1,47
